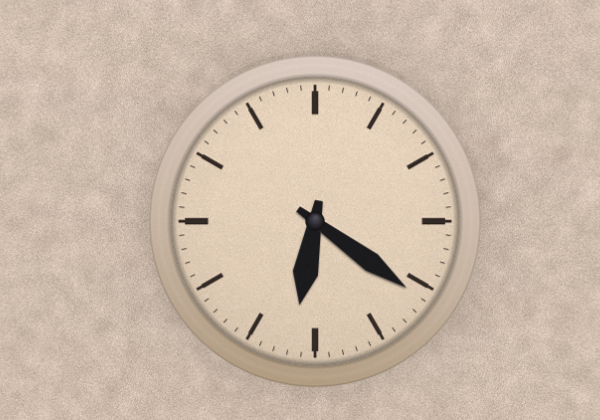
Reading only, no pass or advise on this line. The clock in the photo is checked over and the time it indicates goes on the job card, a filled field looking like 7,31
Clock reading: 6,21
